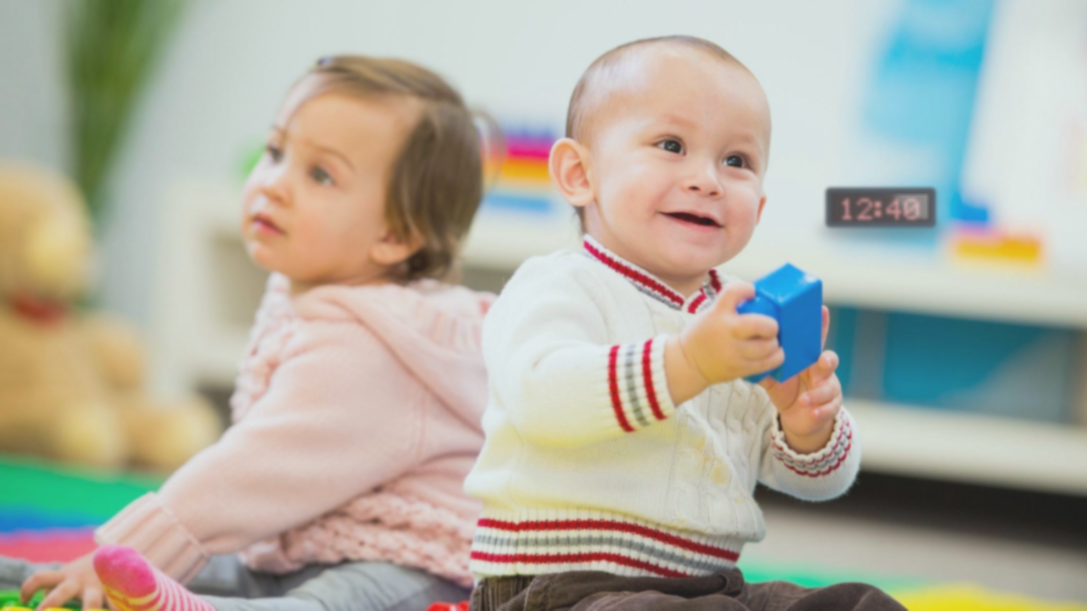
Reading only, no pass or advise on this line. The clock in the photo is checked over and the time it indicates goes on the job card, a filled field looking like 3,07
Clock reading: 12,40
